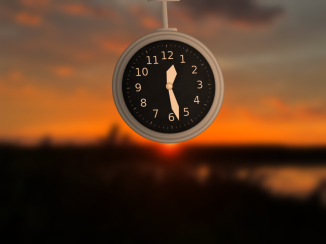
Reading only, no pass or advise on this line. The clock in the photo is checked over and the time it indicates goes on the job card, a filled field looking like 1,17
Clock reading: 12,28
